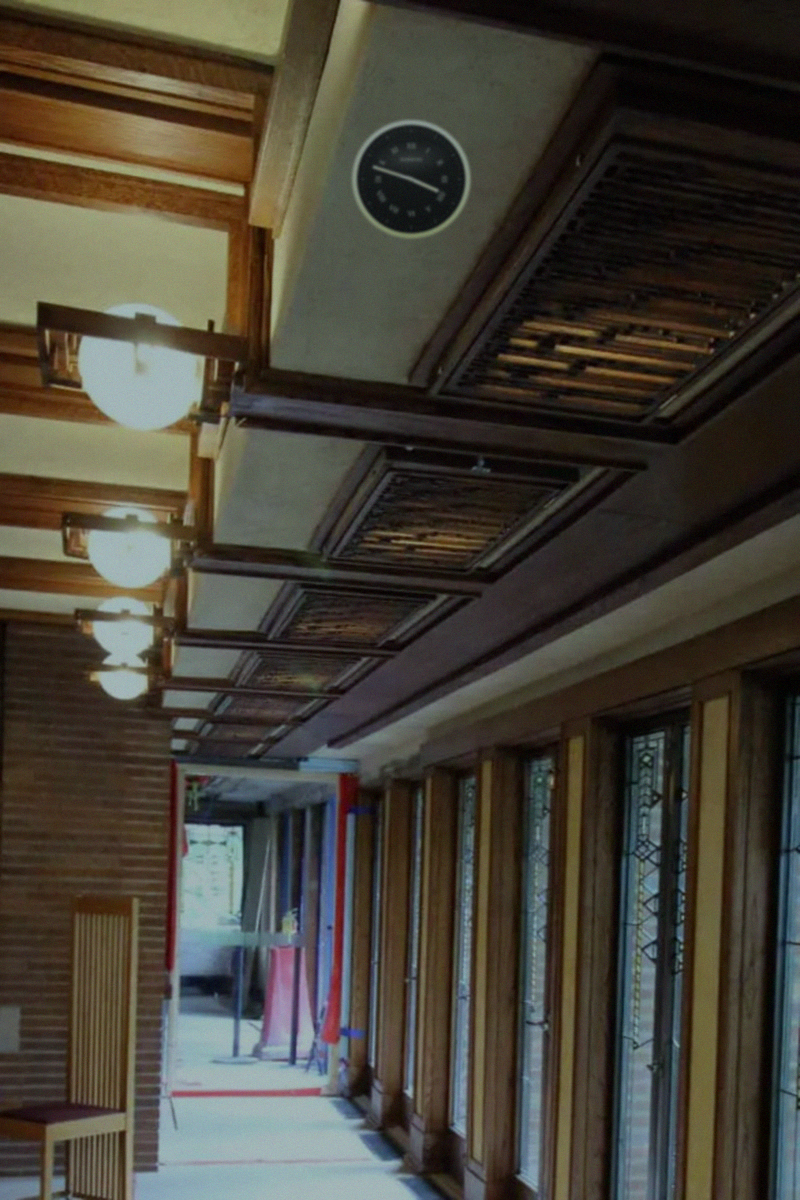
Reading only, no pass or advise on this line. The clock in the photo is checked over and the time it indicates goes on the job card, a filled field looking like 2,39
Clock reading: 3,48
